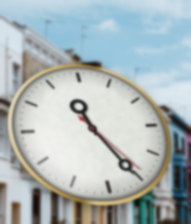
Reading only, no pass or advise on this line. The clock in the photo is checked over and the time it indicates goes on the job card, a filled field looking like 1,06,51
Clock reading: 11,25,24
